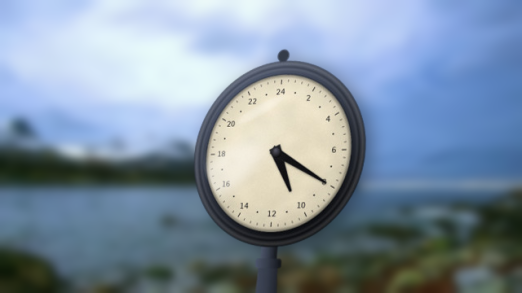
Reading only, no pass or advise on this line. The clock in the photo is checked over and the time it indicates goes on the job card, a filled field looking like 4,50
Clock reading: 10,20
